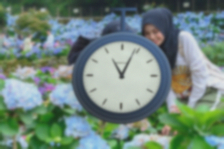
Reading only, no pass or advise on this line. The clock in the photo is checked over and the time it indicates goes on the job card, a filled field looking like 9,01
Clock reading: 11,04
